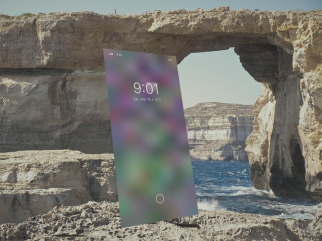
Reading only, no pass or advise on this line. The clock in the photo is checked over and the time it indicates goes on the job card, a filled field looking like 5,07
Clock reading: 9,01
